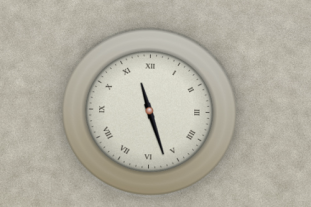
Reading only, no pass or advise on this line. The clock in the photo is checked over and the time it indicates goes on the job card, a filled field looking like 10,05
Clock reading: 11,27
